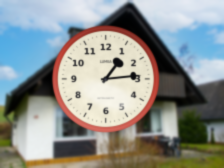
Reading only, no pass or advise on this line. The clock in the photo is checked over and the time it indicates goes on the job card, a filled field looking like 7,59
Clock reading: 1,14
